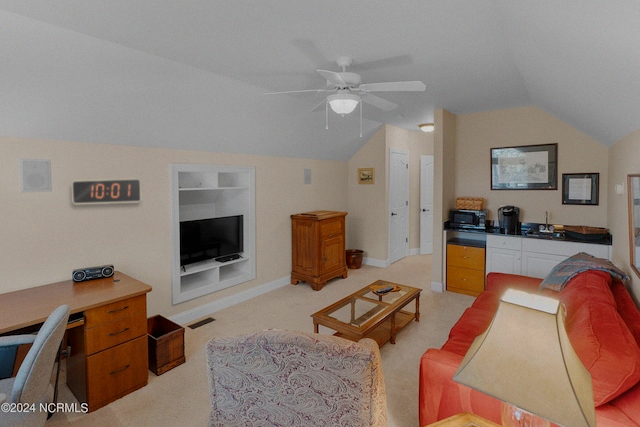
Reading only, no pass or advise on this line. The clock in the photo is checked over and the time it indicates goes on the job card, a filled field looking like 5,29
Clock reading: 10,01
